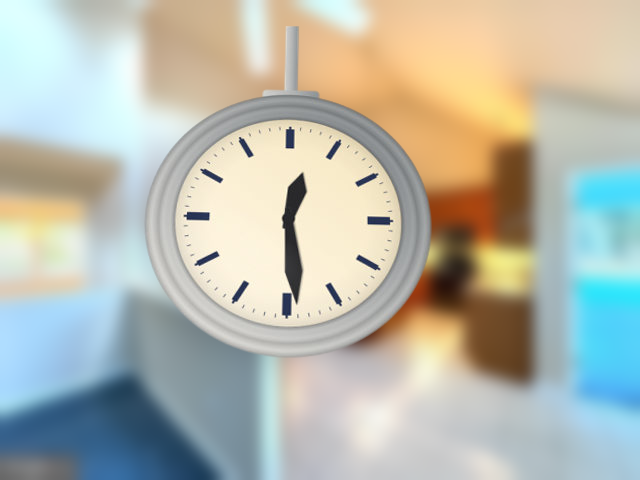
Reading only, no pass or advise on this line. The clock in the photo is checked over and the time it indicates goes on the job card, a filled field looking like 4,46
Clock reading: 12,29
